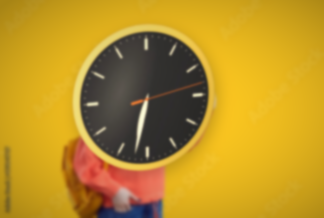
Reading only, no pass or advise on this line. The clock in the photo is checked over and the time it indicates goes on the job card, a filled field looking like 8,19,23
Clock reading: 6,32,13
